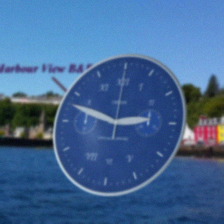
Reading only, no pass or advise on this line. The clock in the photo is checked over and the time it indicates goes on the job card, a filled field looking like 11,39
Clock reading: 2,48
